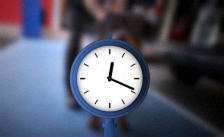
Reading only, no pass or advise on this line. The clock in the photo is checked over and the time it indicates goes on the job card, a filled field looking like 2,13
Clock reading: 12,19
